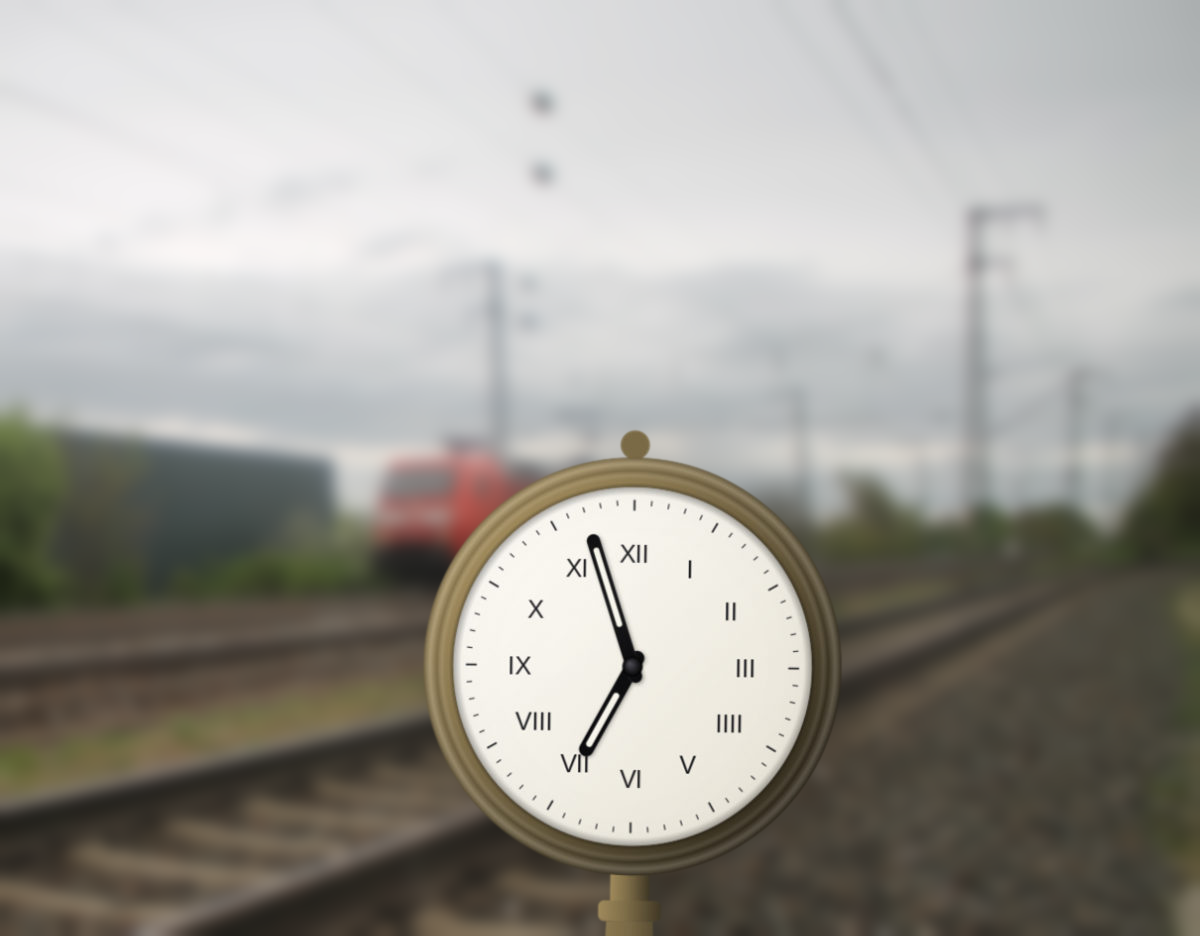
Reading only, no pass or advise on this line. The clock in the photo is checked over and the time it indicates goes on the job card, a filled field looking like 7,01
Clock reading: 6,57
